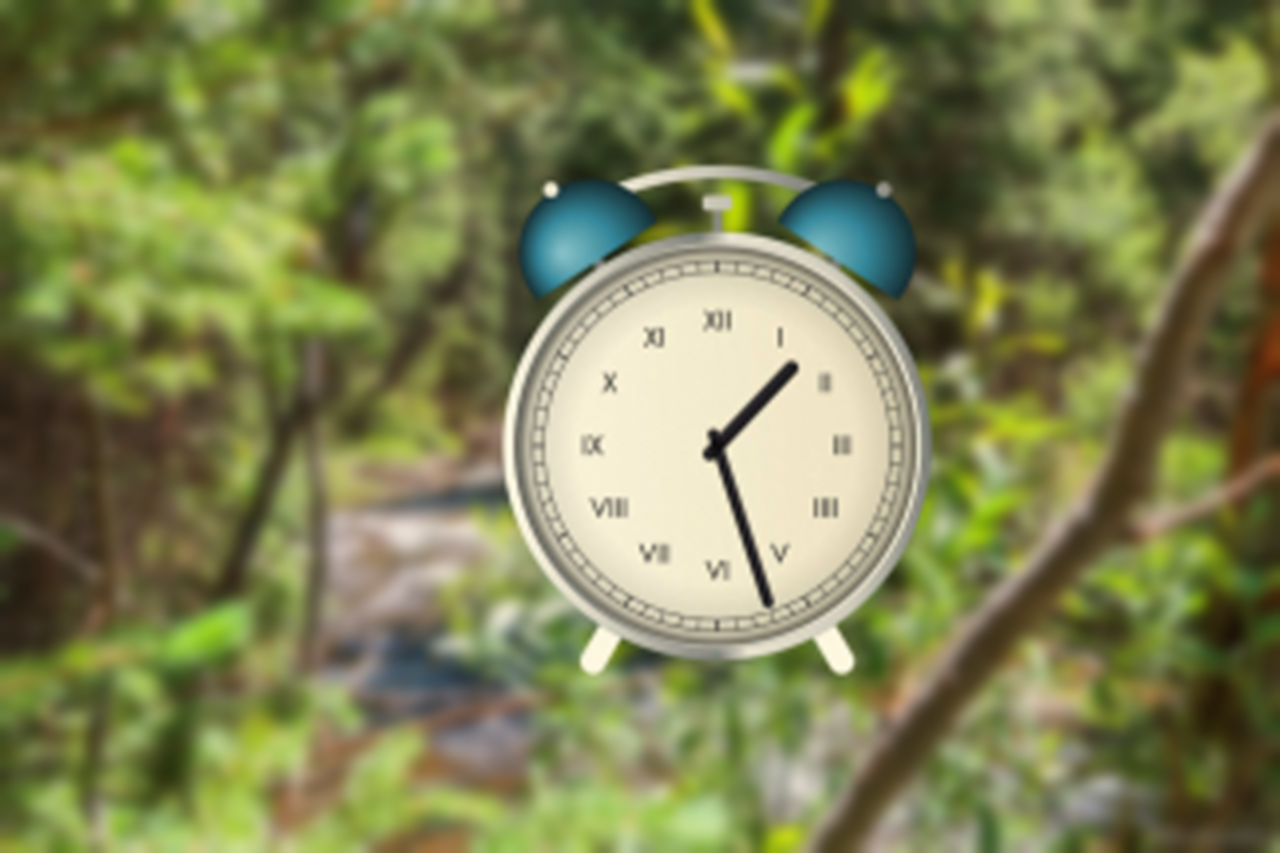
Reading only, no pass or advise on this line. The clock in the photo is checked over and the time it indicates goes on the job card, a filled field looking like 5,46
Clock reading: 1,27
